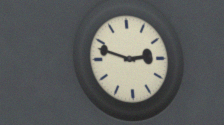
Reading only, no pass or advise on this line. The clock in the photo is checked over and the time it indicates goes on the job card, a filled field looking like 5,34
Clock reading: 2,48
